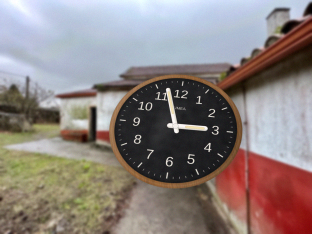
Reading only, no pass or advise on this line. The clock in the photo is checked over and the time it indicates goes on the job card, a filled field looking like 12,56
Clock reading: 2,57
